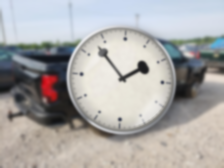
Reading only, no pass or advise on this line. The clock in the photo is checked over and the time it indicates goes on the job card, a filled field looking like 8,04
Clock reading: 1,53
